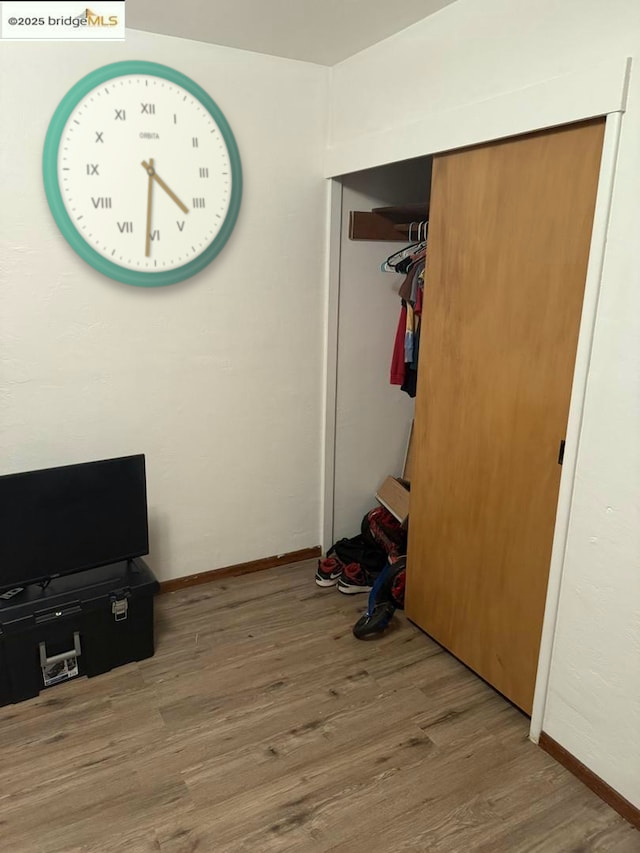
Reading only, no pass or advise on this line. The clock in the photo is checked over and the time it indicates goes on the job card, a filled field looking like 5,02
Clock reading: 4,31
